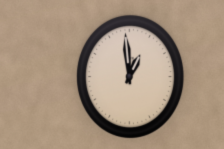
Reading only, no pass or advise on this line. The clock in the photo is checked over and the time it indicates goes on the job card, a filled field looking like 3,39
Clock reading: 12,59
